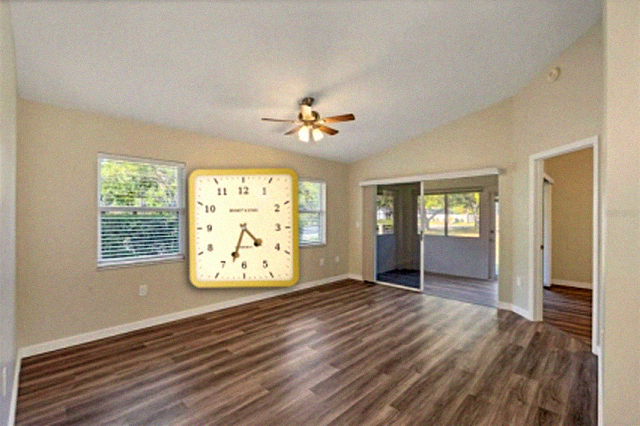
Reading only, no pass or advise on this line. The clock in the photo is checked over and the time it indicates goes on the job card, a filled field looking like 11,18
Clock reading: 4,33
